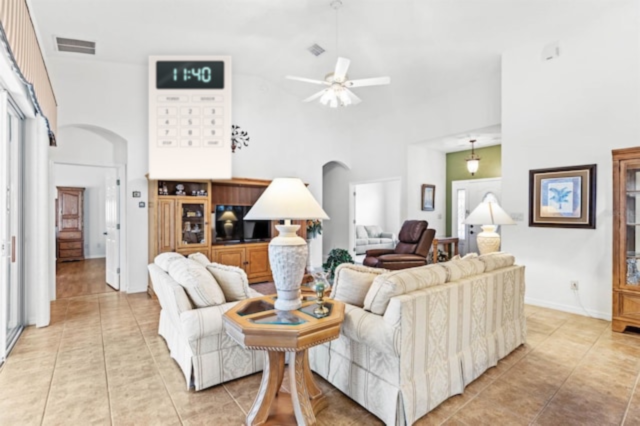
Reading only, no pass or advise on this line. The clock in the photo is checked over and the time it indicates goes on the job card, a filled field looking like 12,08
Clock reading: 11,40
